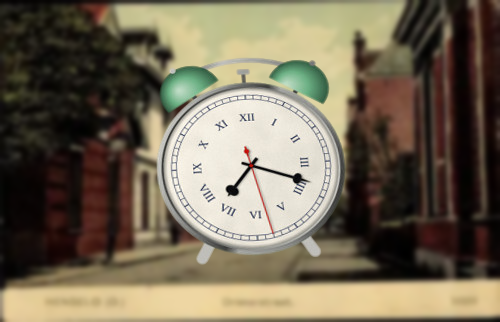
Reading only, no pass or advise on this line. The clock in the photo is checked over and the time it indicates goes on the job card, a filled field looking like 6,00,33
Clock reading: 7,18,28
